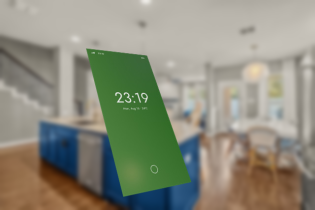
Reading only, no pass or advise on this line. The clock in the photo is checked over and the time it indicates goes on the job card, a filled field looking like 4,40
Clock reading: 23,19
